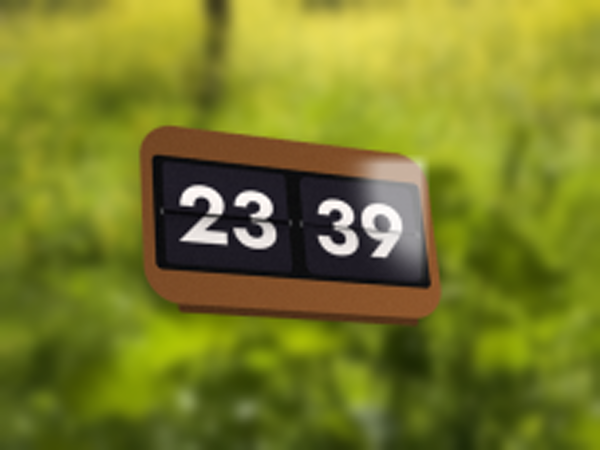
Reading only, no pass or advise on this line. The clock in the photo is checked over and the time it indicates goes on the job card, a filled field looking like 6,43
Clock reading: 23,39
